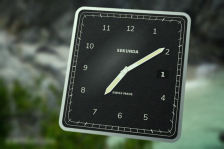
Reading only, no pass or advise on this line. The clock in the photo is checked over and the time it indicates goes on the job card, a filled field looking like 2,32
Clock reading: 7,09
